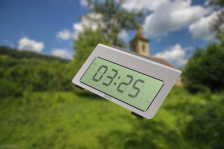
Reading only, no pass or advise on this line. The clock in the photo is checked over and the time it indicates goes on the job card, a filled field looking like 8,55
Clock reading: 3,25
